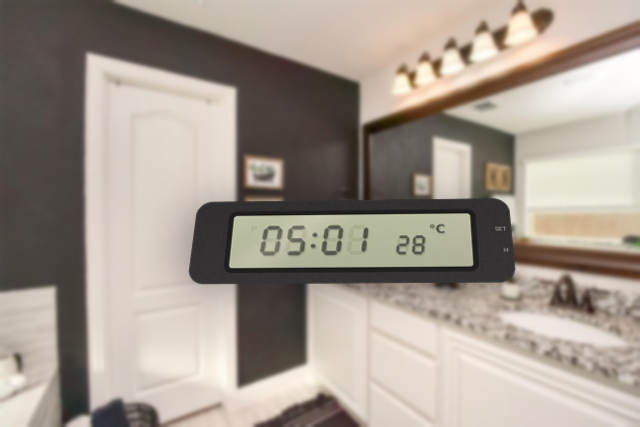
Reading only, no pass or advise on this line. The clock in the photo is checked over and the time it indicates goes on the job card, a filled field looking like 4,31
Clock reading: 5,01
